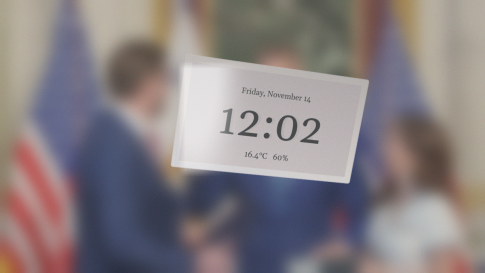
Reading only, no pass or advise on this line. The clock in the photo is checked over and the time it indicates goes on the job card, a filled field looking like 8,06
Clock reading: 12,02
